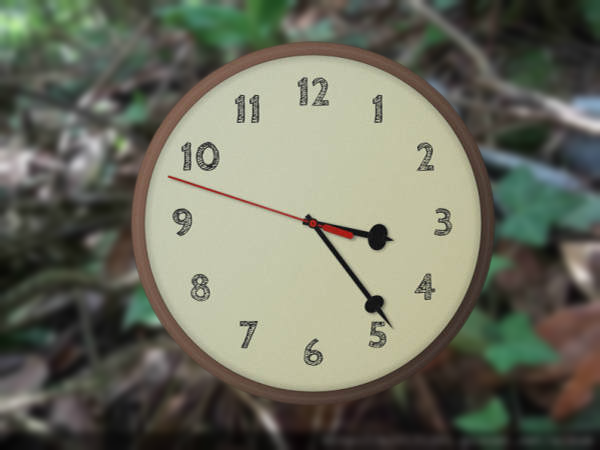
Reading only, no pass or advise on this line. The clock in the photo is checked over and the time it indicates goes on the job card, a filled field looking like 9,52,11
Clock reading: 3,23,48
